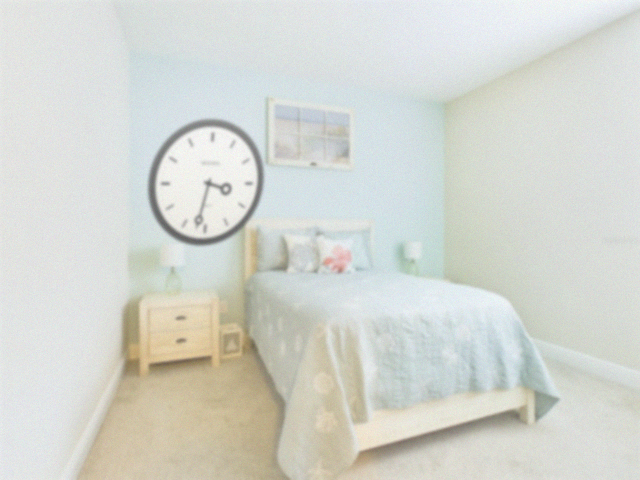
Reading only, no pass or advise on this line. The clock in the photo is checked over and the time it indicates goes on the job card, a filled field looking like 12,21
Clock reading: 3,32
